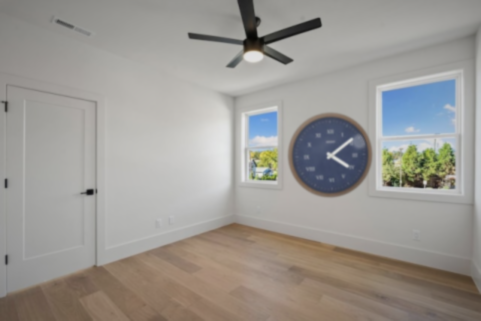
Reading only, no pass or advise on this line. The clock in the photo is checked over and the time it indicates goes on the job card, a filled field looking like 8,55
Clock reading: 4,09
